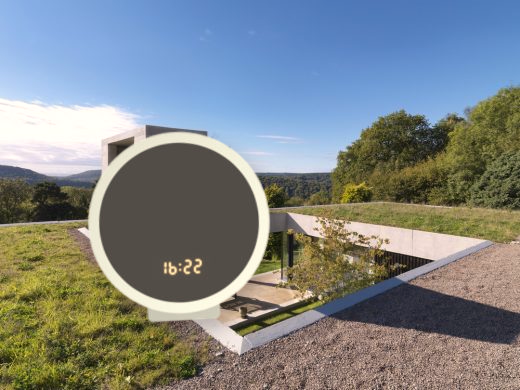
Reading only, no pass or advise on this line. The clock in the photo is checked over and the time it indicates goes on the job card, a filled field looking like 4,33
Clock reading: 16,22
